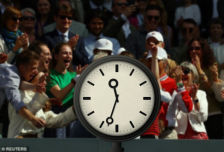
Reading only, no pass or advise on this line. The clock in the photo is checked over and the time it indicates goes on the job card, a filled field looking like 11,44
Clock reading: 11,33
